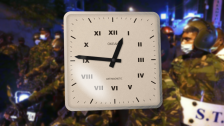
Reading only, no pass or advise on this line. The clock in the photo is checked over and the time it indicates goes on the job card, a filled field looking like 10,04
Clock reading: 12,46
